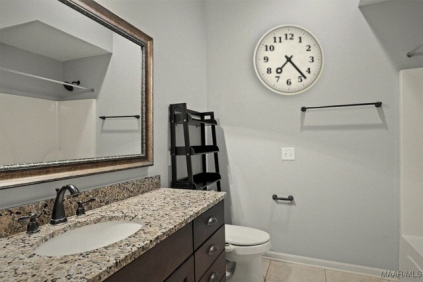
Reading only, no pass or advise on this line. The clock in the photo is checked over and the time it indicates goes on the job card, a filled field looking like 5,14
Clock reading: 7,23
